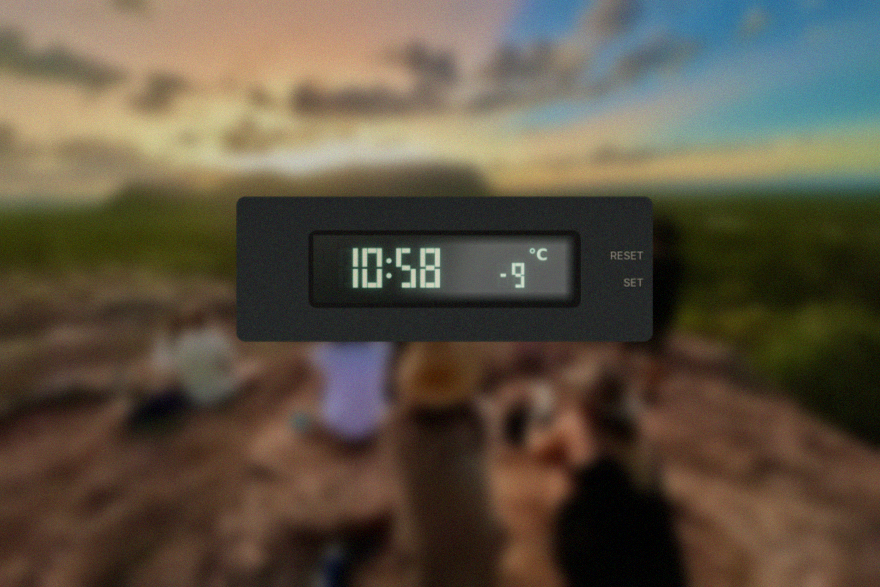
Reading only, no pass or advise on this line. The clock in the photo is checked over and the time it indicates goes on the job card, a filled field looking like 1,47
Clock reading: 10,58
